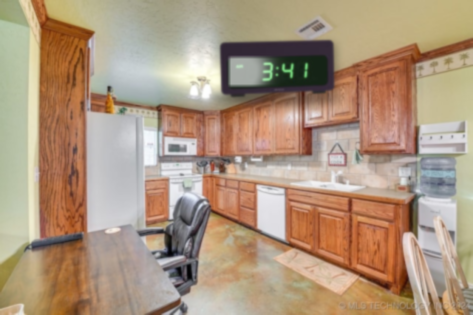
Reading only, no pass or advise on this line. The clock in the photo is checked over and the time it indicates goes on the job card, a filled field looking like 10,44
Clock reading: 3,41
